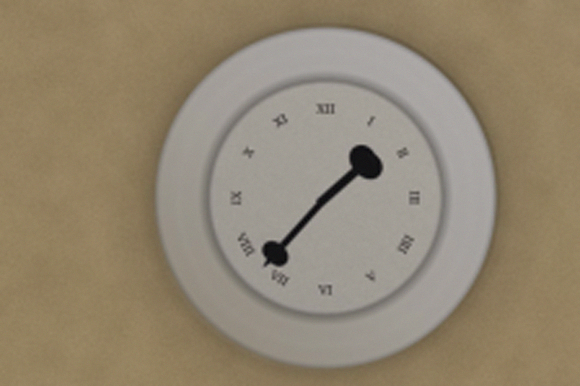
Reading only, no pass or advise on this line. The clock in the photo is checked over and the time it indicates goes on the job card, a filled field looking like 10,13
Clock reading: 1,37
